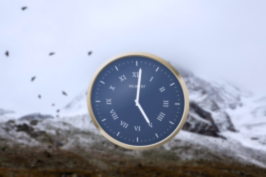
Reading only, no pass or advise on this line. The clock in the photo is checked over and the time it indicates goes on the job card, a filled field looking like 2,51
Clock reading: 5,01
